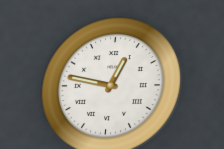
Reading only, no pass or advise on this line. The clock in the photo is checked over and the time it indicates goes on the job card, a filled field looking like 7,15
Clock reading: 12,47
